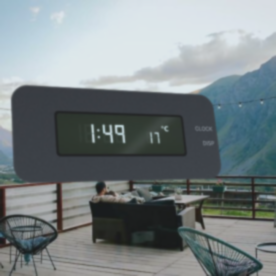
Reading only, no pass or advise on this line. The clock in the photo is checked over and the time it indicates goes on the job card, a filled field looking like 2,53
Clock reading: 1,49
